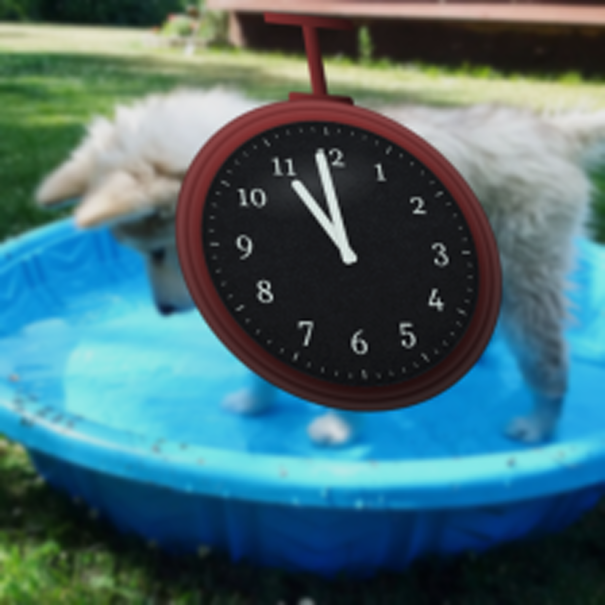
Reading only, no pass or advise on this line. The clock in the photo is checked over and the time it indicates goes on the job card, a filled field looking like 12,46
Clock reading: 10,59
